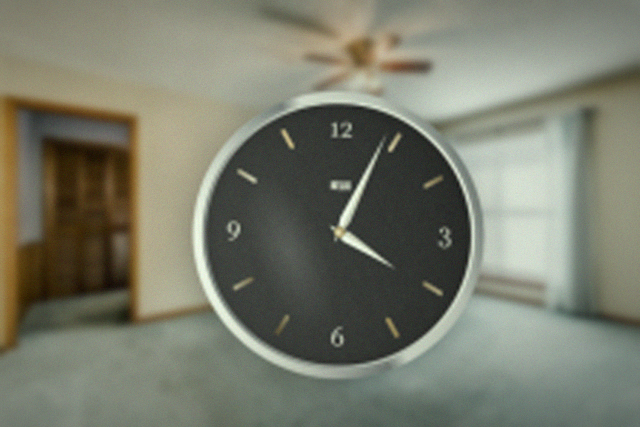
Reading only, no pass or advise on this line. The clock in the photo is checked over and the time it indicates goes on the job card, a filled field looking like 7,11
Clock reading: 4,04
